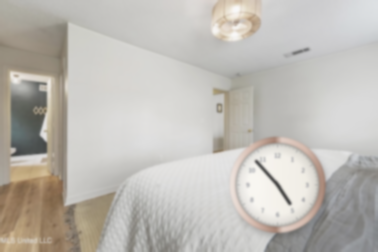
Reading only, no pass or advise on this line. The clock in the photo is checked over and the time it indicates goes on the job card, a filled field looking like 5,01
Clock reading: 4,53
